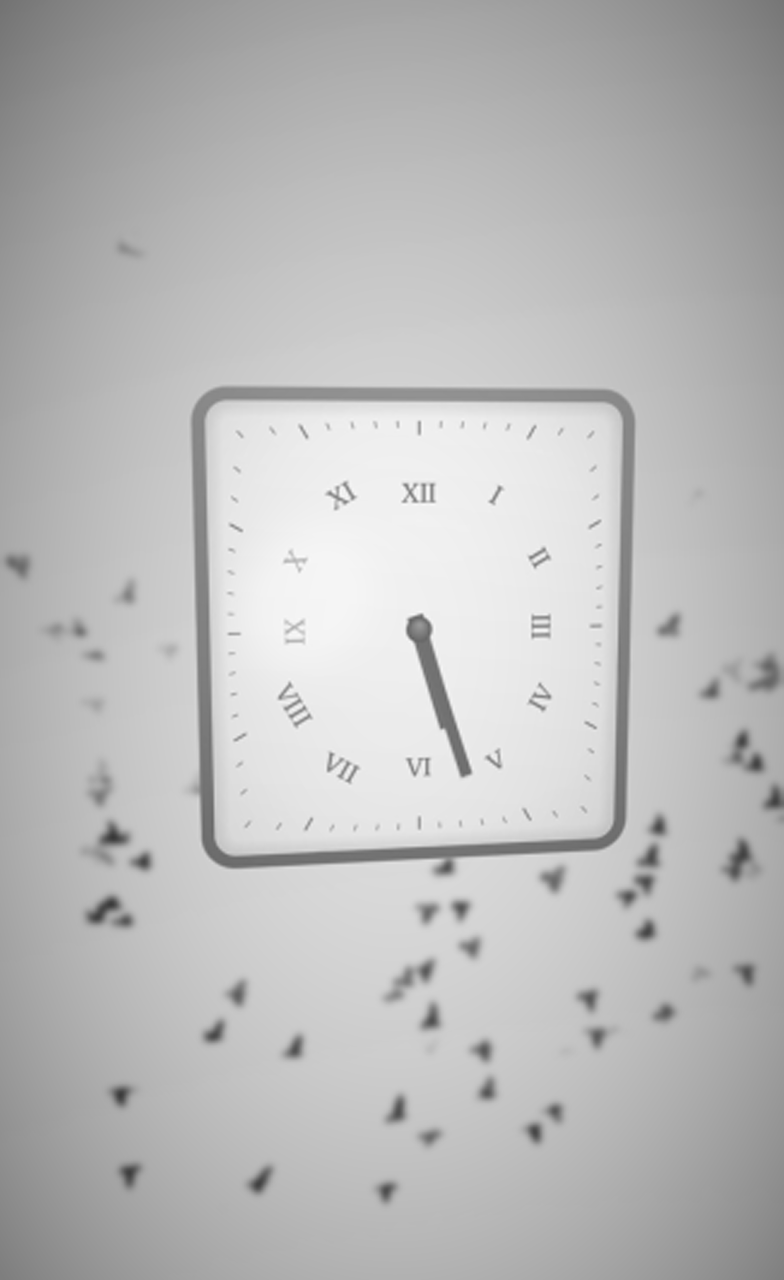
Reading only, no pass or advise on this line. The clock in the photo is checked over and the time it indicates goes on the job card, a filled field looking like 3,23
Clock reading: 5,27
